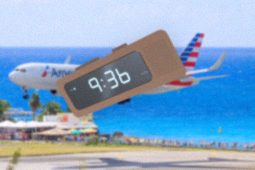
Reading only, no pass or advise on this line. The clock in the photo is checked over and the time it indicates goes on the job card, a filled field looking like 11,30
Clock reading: 9,36
